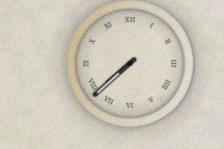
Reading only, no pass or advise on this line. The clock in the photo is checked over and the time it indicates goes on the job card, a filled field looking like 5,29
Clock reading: 7,38
